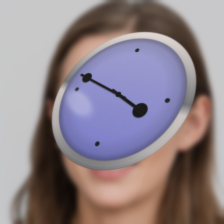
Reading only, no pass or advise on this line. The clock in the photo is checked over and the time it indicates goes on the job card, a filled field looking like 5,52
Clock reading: 3,48
